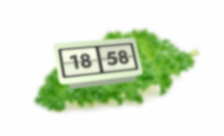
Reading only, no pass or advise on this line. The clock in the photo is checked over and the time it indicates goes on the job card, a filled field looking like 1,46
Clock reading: 18,58
